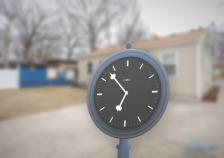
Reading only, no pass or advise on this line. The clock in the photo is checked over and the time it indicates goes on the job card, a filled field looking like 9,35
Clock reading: 6,53
